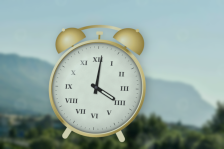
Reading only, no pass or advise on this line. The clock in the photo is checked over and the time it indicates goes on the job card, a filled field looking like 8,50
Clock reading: 4,01
